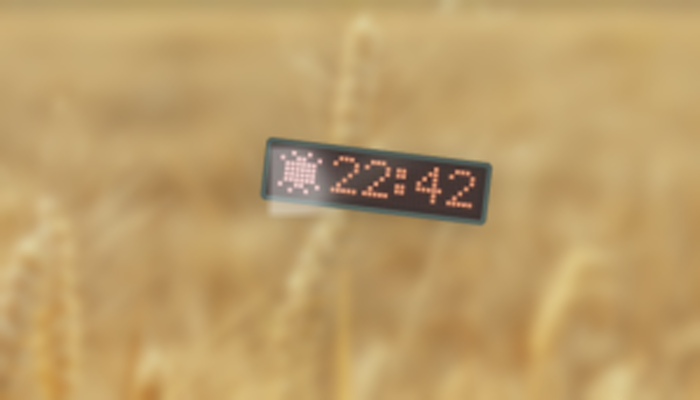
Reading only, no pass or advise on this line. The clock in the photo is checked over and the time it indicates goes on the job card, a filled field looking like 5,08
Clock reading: 22,42
